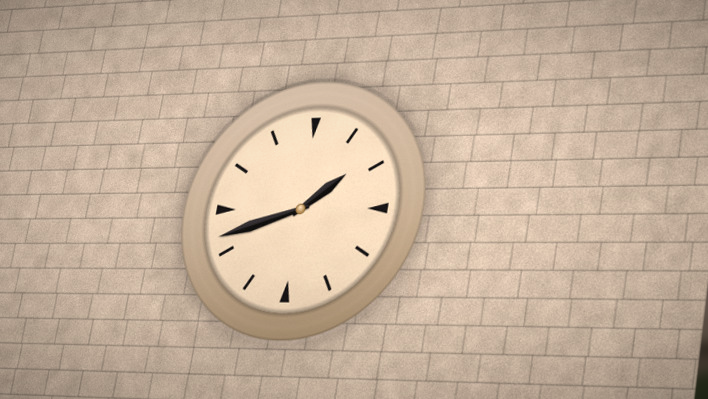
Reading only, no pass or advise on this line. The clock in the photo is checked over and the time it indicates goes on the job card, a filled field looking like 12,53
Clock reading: 1,42
